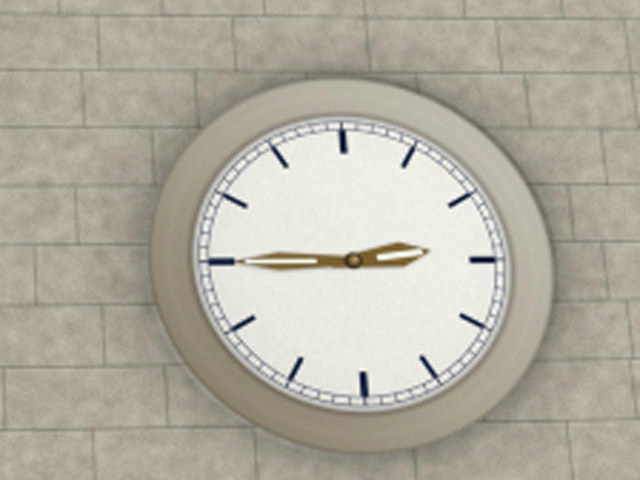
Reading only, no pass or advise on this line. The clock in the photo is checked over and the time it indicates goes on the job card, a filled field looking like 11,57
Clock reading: 2,45
